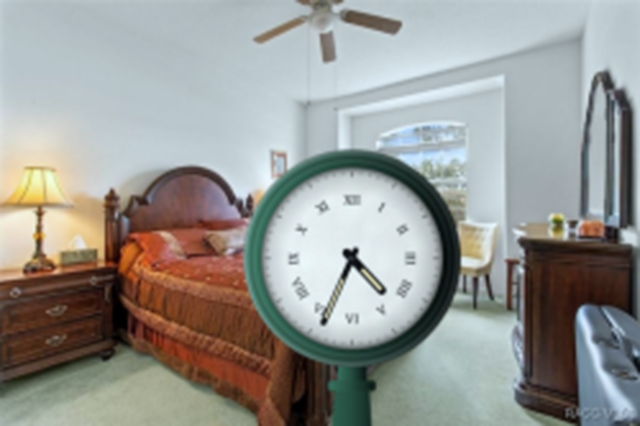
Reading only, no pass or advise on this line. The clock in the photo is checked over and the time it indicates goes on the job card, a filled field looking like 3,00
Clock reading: 4,34
